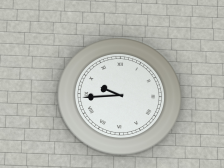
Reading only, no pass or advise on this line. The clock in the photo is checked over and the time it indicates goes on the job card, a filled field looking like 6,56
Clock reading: 9,44
